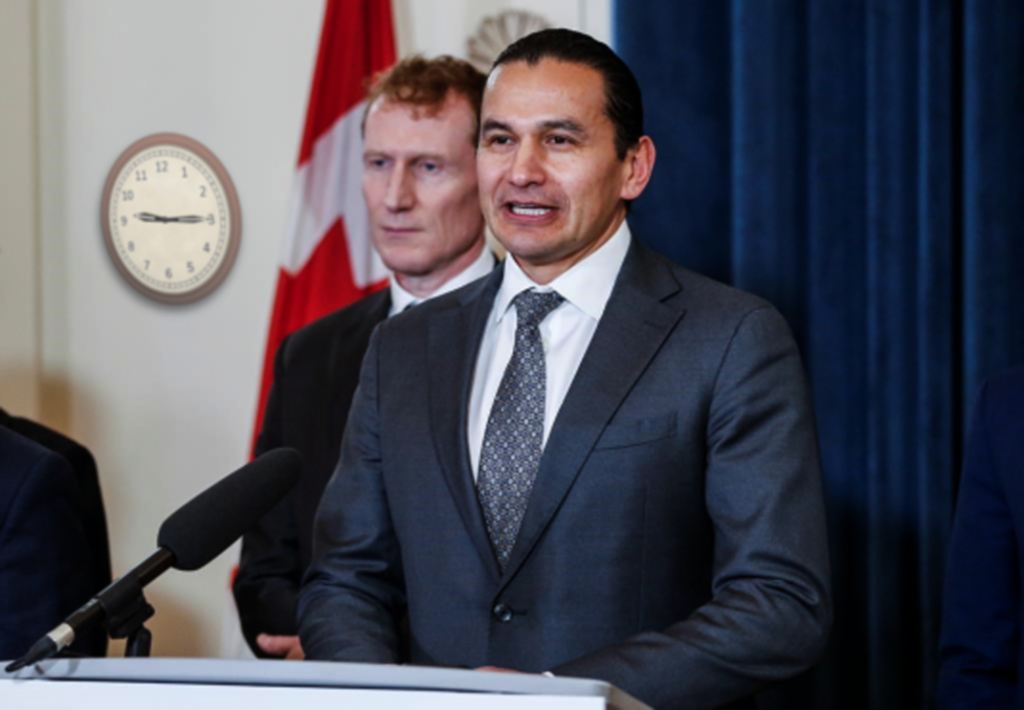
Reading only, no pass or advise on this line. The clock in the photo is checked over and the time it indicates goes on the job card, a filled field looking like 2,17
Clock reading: 9,15
